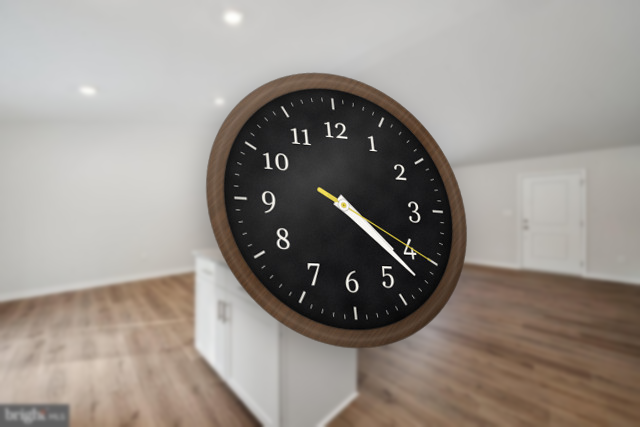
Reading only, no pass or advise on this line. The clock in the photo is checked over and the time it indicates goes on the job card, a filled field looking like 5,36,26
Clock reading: 4,22,20
